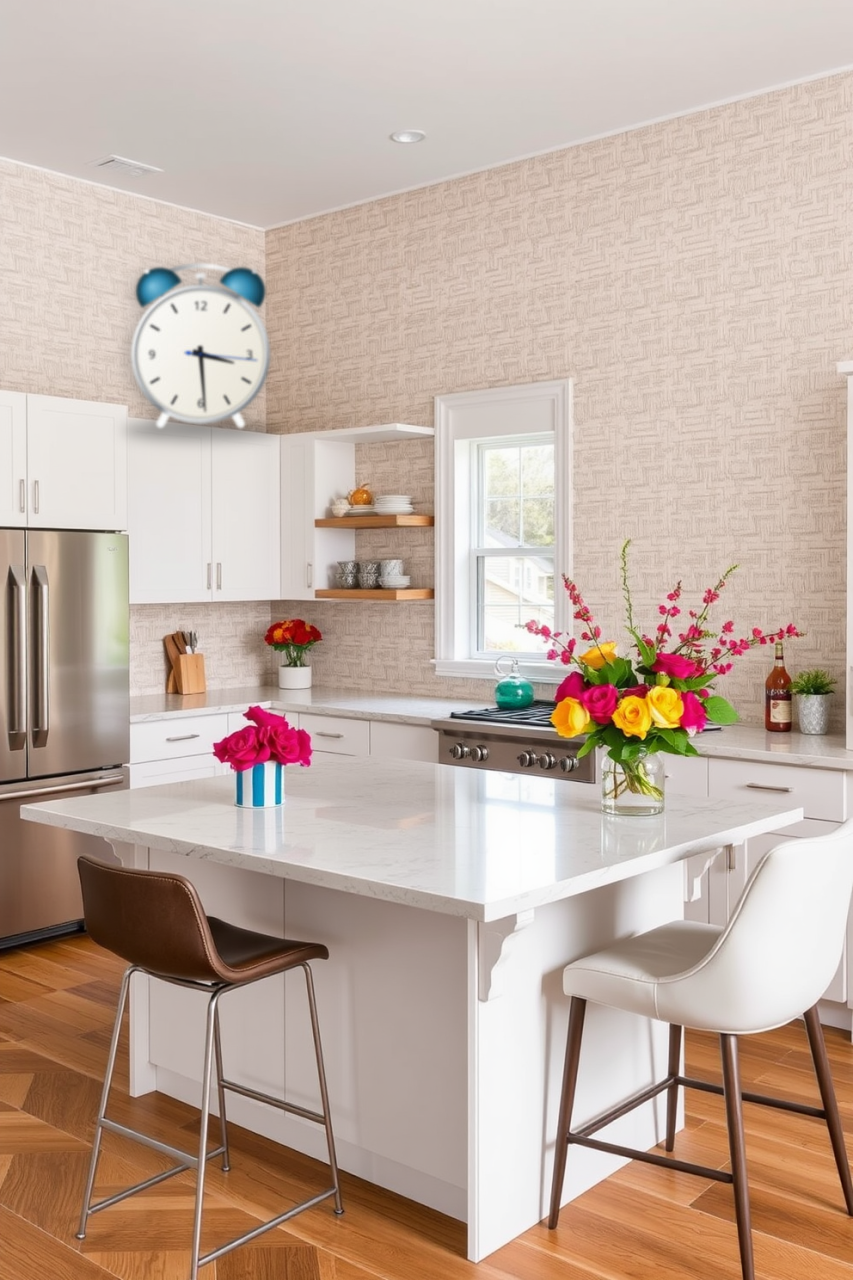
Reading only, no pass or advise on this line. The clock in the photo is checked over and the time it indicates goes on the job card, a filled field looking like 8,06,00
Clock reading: 3,29,16
